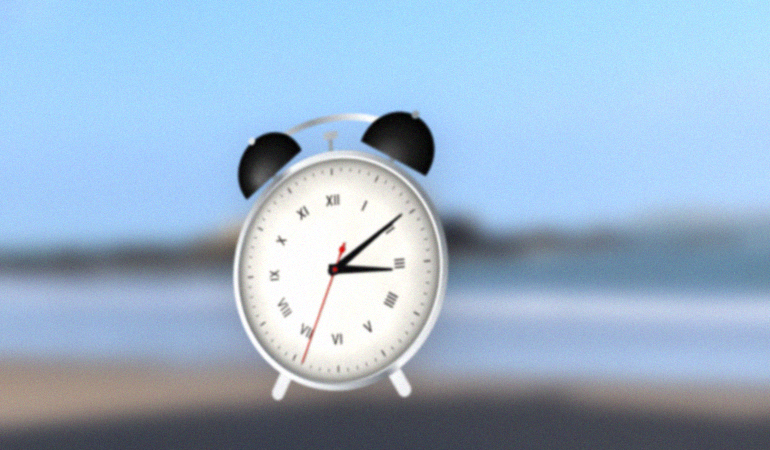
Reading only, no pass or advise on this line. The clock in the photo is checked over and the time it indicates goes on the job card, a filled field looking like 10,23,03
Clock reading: 3,09,34
